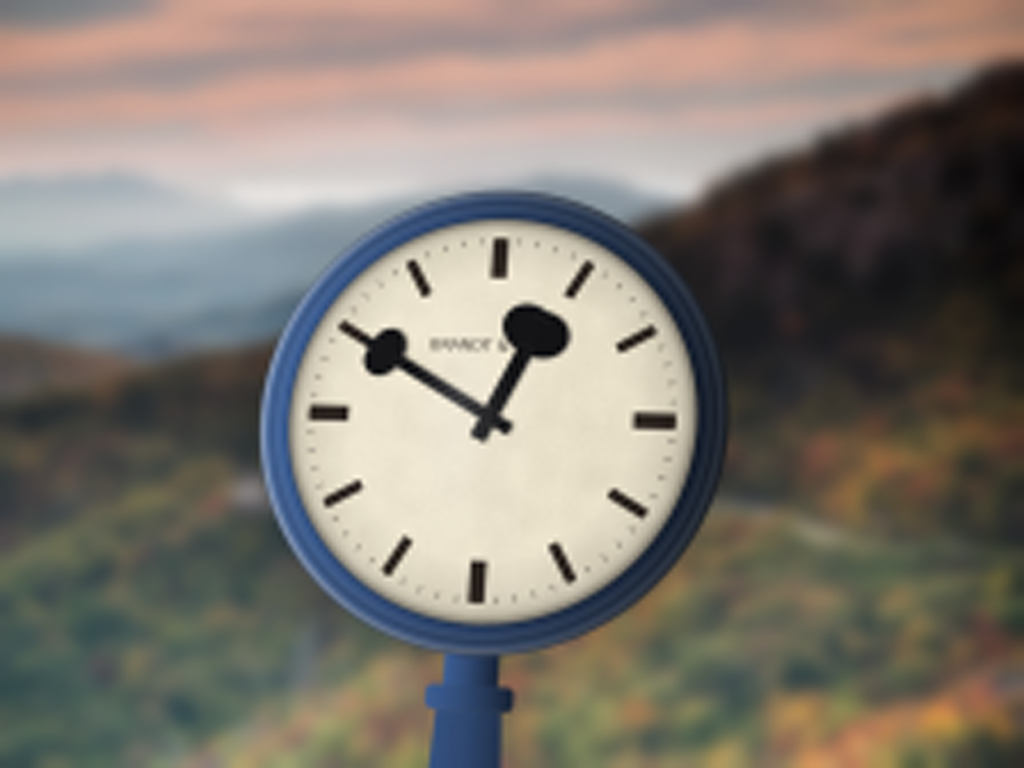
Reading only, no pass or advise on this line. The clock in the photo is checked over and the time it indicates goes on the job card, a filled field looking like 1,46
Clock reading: 12,50
